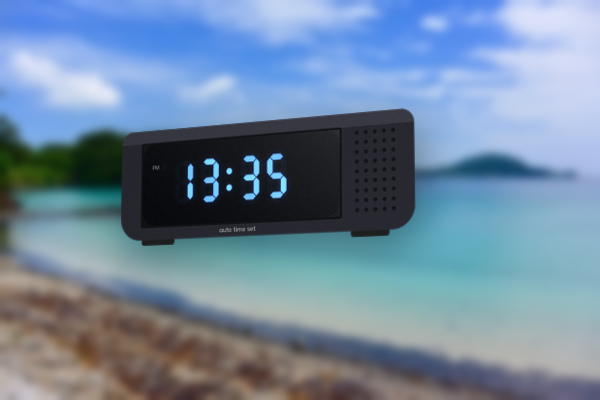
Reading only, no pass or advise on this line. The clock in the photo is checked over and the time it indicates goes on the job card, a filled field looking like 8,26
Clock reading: 13,35
